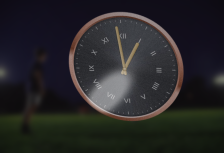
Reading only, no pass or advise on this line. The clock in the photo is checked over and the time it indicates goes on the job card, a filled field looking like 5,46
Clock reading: 12,59
